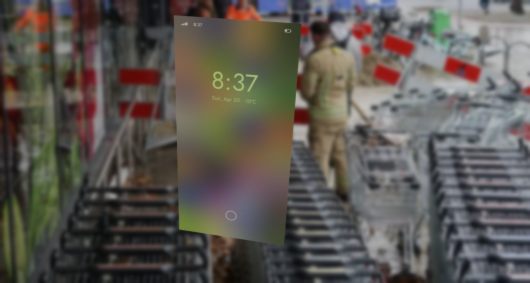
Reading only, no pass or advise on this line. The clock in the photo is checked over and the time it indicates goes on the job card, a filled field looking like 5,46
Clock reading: 8,37
